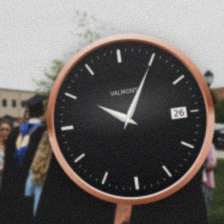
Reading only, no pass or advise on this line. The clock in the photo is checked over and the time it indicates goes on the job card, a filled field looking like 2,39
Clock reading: 10,05
